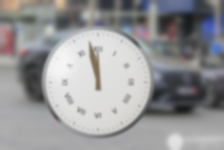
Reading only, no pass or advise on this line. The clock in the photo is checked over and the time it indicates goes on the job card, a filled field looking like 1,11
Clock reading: 11,58
